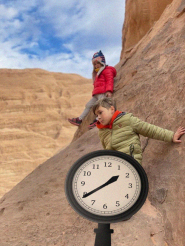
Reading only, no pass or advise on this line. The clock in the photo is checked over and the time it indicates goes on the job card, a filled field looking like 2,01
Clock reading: 1,39
